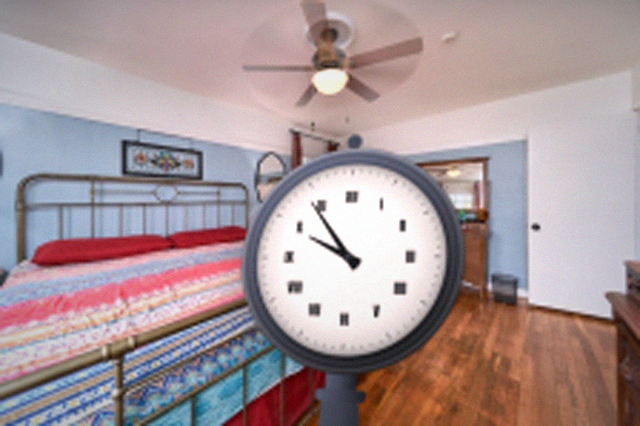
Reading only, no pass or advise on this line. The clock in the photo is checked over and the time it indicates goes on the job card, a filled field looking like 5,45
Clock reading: 9,54
